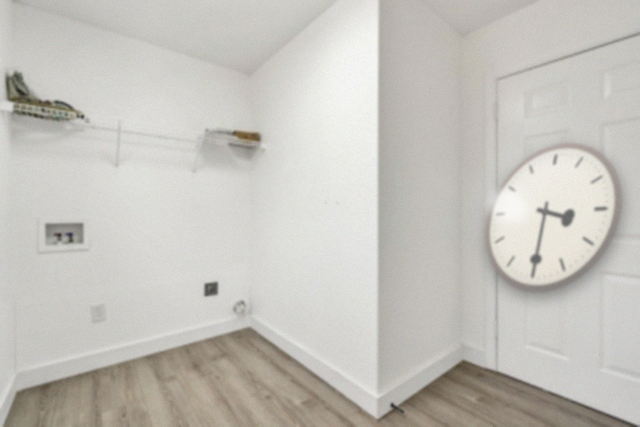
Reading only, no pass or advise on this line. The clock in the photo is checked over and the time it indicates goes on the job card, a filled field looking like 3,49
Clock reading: 3,30
